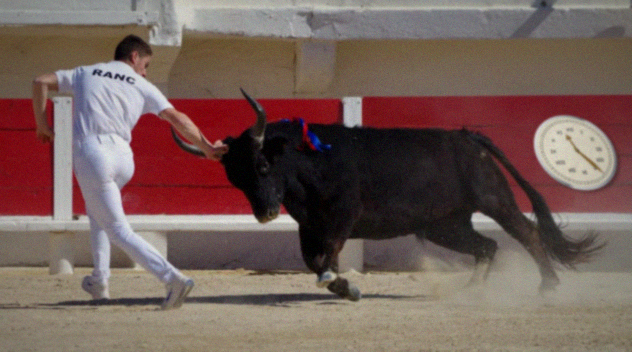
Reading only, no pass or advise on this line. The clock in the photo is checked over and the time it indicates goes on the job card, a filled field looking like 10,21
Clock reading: 11,24
